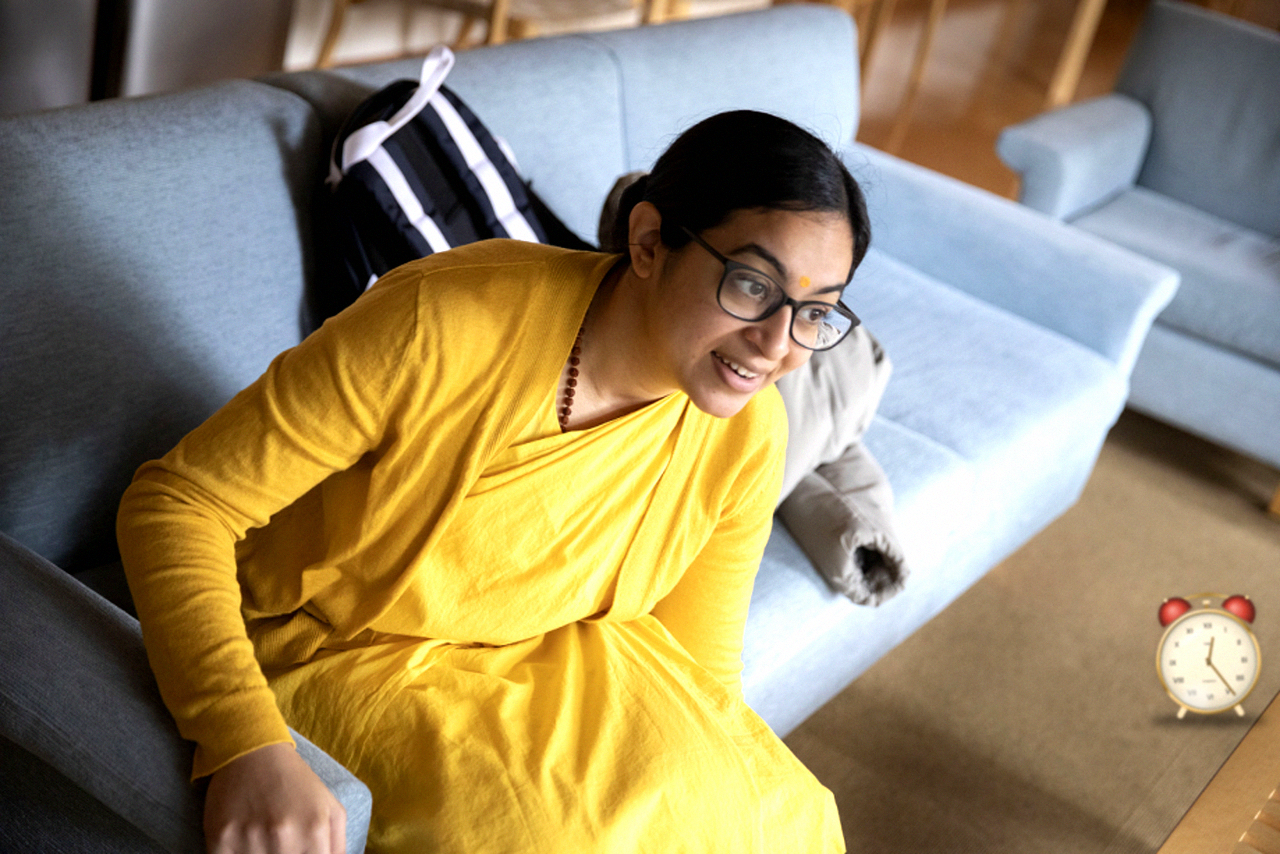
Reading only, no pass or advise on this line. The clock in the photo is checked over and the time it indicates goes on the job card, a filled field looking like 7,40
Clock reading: 12,24
